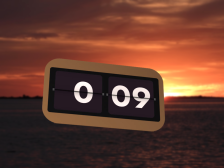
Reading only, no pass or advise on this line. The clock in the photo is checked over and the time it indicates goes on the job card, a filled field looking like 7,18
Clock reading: 0,09
